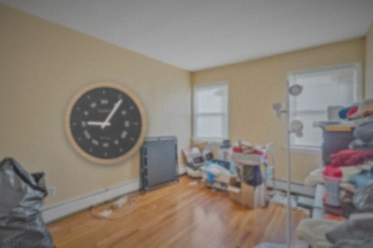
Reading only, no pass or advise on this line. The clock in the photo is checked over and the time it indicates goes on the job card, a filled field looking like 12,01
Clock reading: 9,06
